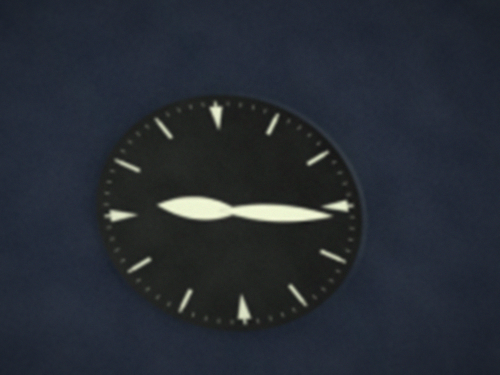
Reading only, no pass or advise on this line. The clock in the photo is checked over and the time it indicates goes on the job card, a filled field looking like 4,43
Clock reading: 9,16
